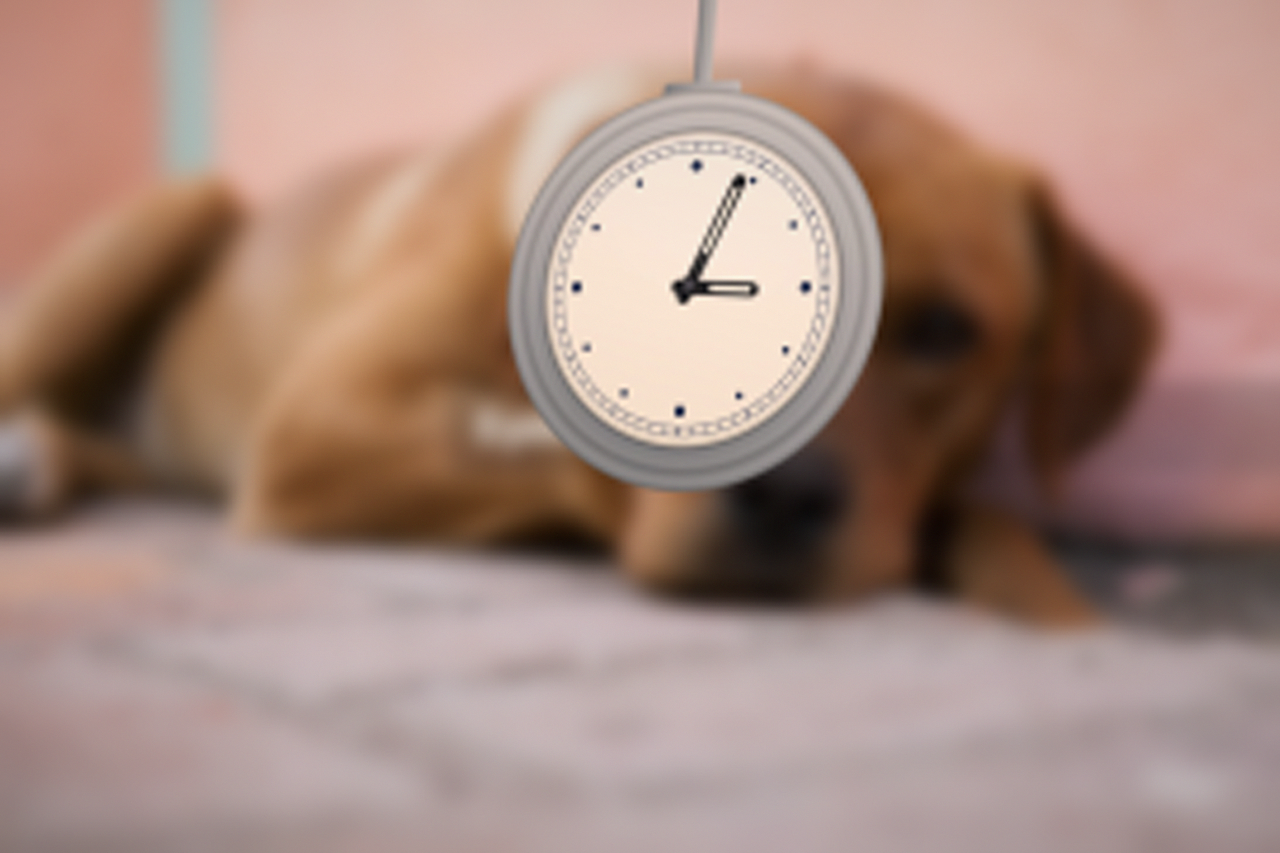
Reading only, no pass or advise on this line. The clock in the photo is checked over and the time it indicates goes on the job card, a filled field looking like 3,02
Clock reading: 3,04
